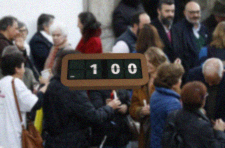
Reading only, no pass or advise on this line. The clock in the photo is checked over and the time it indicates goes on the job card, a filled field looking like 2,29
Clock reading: 1,00
